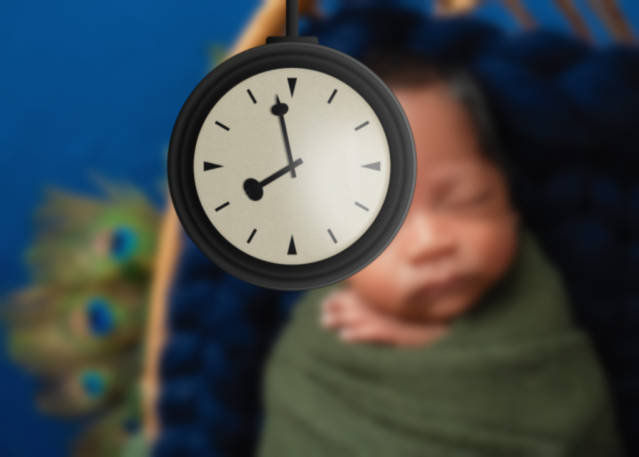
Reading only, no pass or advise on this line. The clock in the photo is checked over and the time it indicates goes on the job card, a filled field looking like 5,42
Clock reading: 7,58
